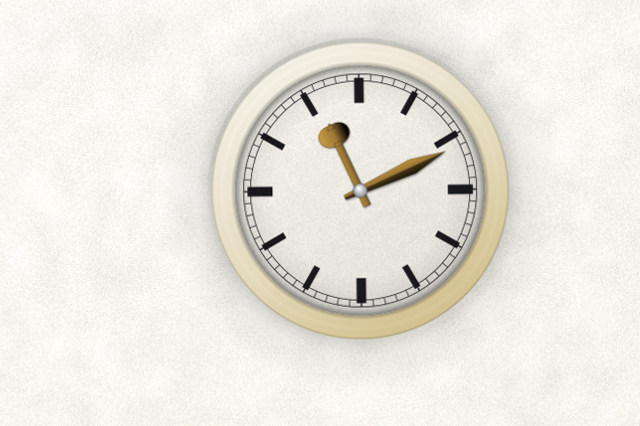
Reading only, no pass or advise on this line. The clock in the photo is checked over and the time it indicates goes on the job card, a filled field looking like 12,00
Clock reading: 11,11
